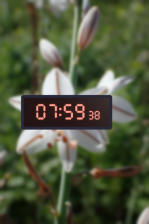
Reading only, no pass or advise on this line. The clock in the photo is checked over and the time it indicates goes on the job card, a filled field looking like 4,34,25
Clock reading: 7,59,38
